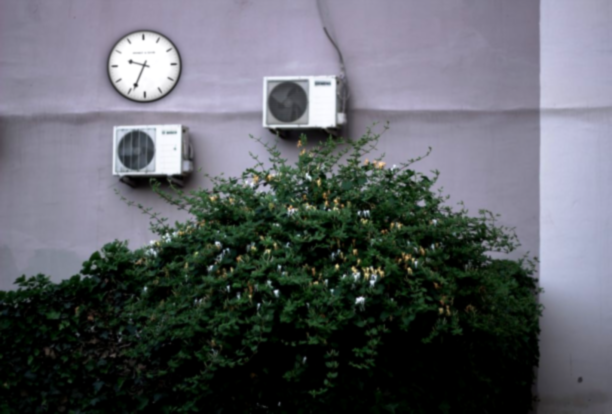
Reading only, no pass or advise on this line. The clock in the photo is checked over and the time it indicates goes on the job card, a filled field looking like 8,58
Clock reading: 9,34
